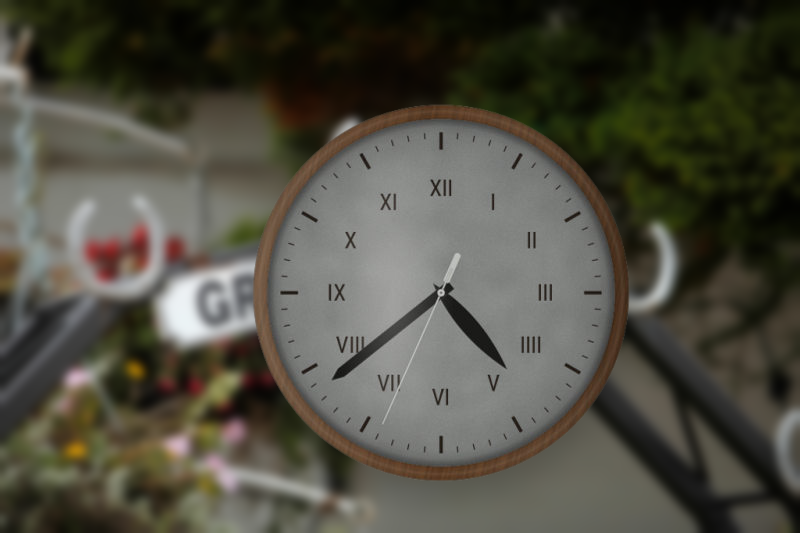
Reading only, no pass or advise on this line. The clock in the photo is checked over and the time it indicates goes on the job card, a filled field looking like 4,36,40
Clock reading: 4,38,34
